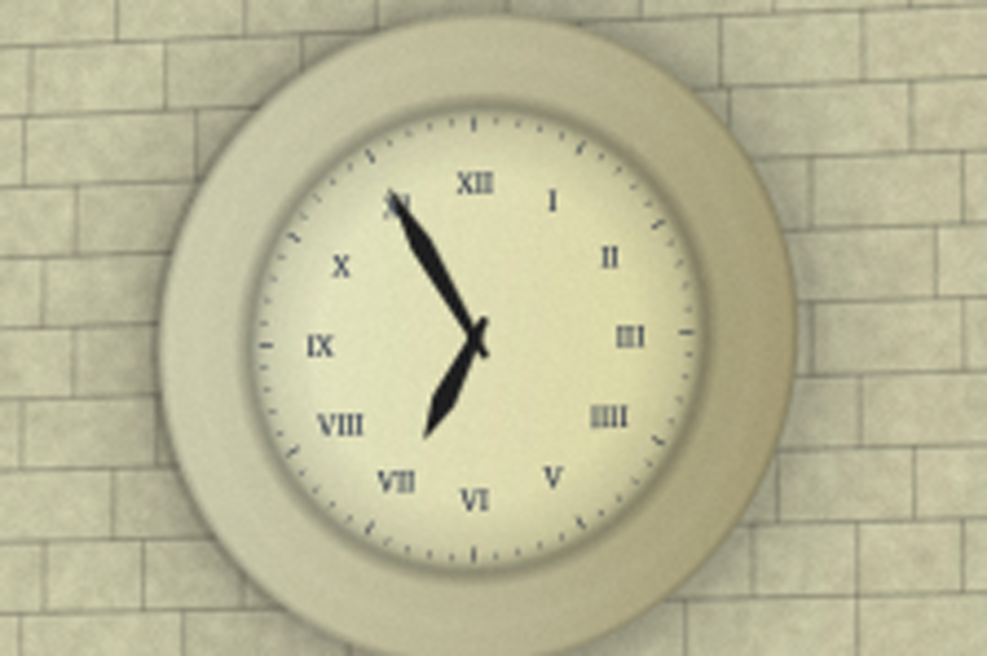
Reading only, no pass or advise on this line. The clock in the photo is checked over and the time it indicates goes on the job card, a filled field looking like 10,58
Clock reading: 6,55
